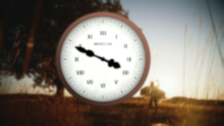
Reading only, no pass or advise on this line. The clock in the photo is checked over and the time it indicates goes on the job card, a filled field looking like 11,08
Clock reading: 3,49
